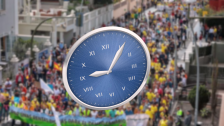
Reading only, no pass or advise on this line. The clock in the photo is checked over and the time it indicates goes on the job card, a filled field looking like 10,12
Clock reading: 9,06
